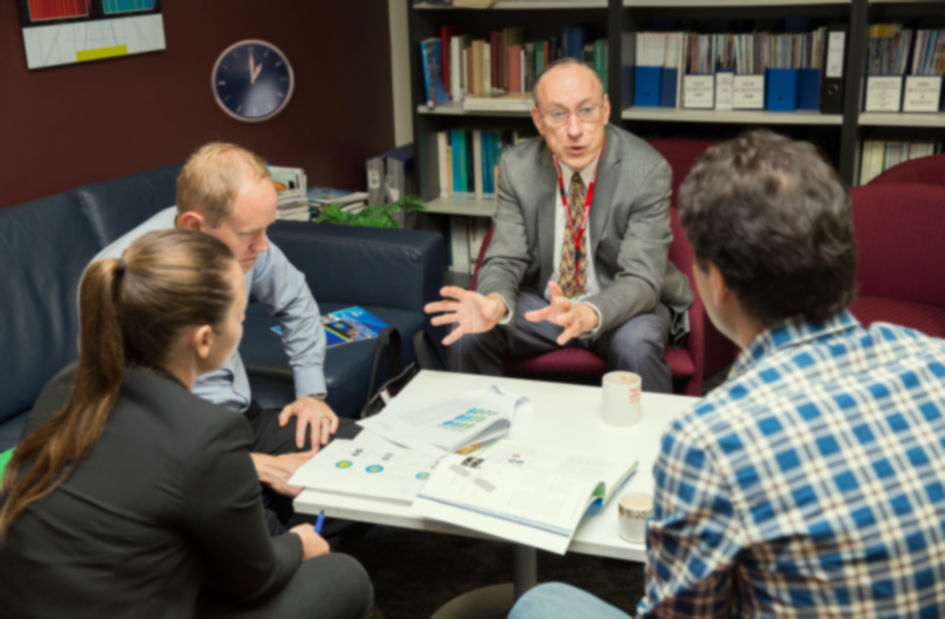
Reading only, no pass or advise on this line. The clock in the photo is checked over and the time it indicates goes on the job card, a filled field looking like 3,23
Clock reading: 1,00
